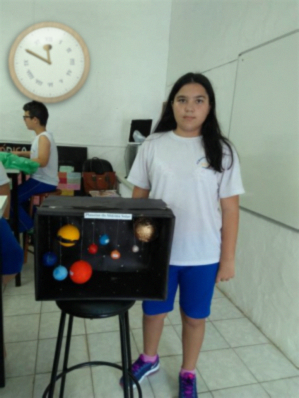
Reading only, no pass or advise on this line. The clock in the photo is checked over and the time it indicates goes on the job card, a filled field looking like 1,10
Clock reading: 11,50
